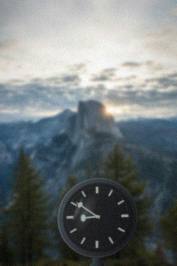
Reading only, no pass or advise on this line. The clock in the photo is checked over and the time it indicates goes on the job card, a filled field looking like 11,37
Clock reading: 8,51
